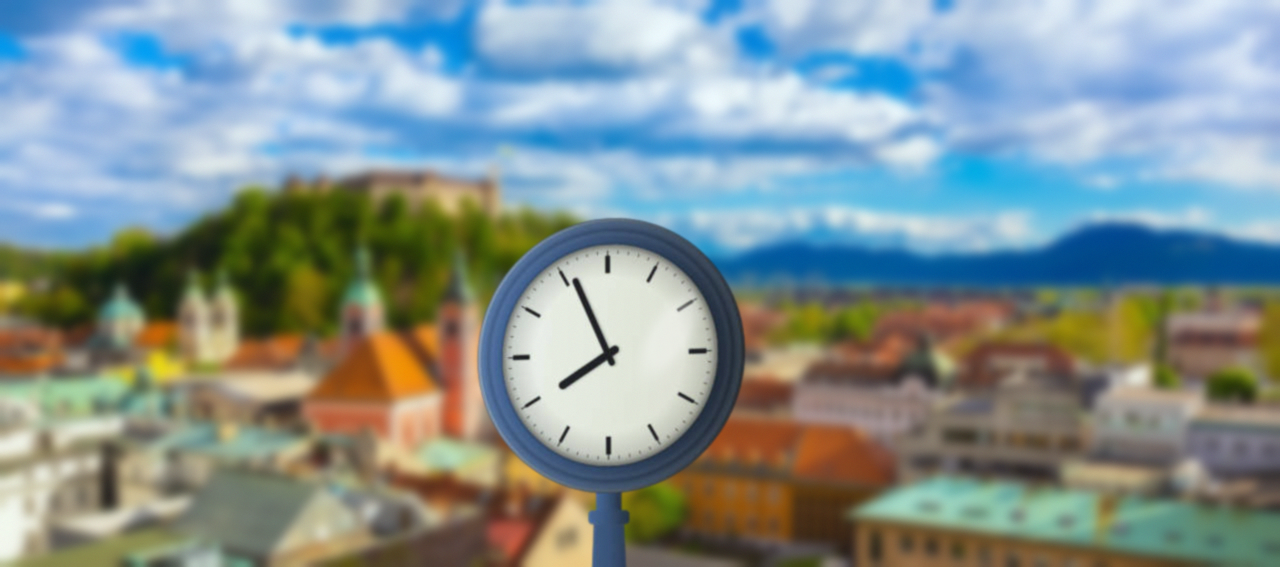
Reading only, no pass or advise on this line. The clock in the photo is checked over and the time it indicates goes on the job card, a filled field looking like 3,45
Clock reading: 7,56
